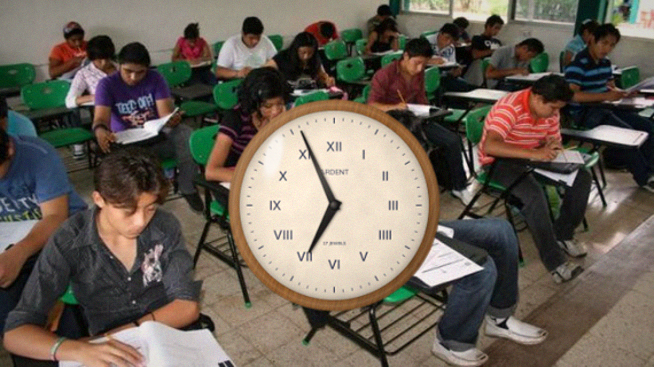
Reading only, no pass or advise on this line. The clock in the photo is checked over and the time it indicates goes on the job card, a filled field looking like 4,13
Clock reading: 6,56
